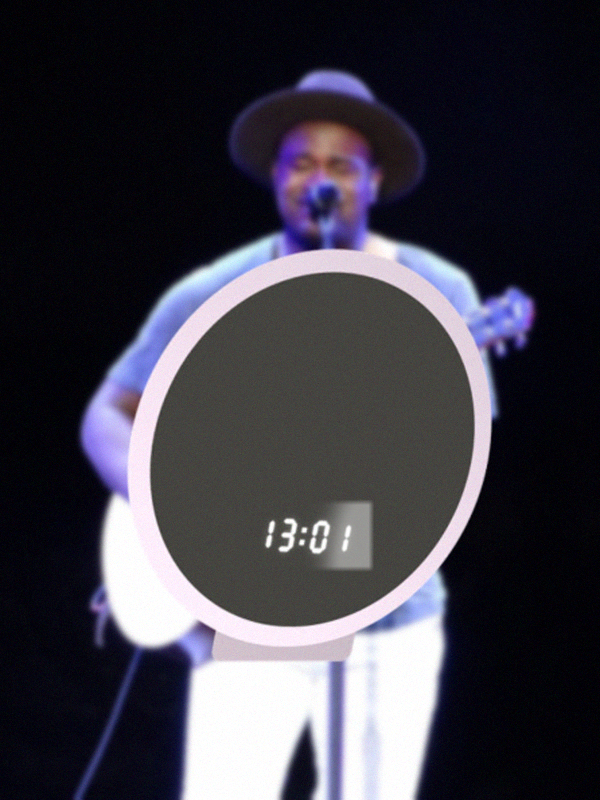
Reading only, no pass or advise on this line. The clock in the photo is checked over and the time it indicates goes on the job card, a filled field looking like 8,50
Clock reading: 13,01
